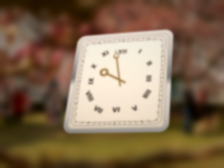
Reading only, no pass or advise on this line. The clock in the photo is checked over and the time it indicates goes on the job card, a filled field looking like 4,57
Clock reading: 9,58
